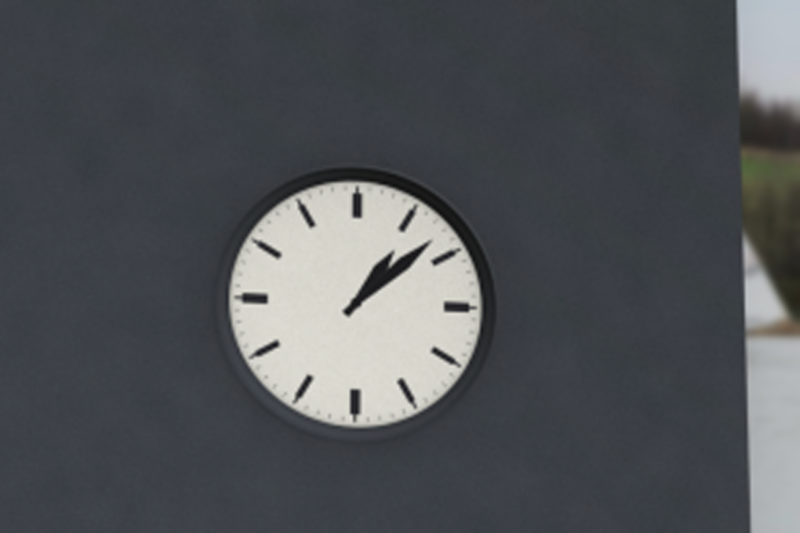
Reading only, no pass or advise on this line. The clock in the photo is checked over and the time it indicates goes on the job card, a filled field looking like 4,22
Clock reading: 1,08
